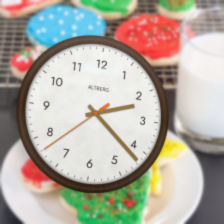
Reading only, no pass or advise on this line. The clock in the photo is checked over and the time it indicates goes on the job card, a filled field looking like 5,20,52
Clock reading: 2,21,38
